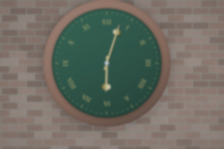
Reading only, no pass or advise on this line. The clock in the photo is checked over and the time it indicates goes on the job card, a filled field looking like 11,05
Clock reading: 6,03
